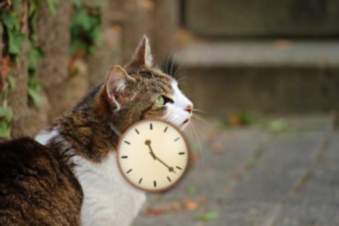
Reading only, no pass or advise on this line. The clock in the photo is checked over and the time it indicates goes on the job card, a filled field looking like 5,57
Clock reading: 11,22
